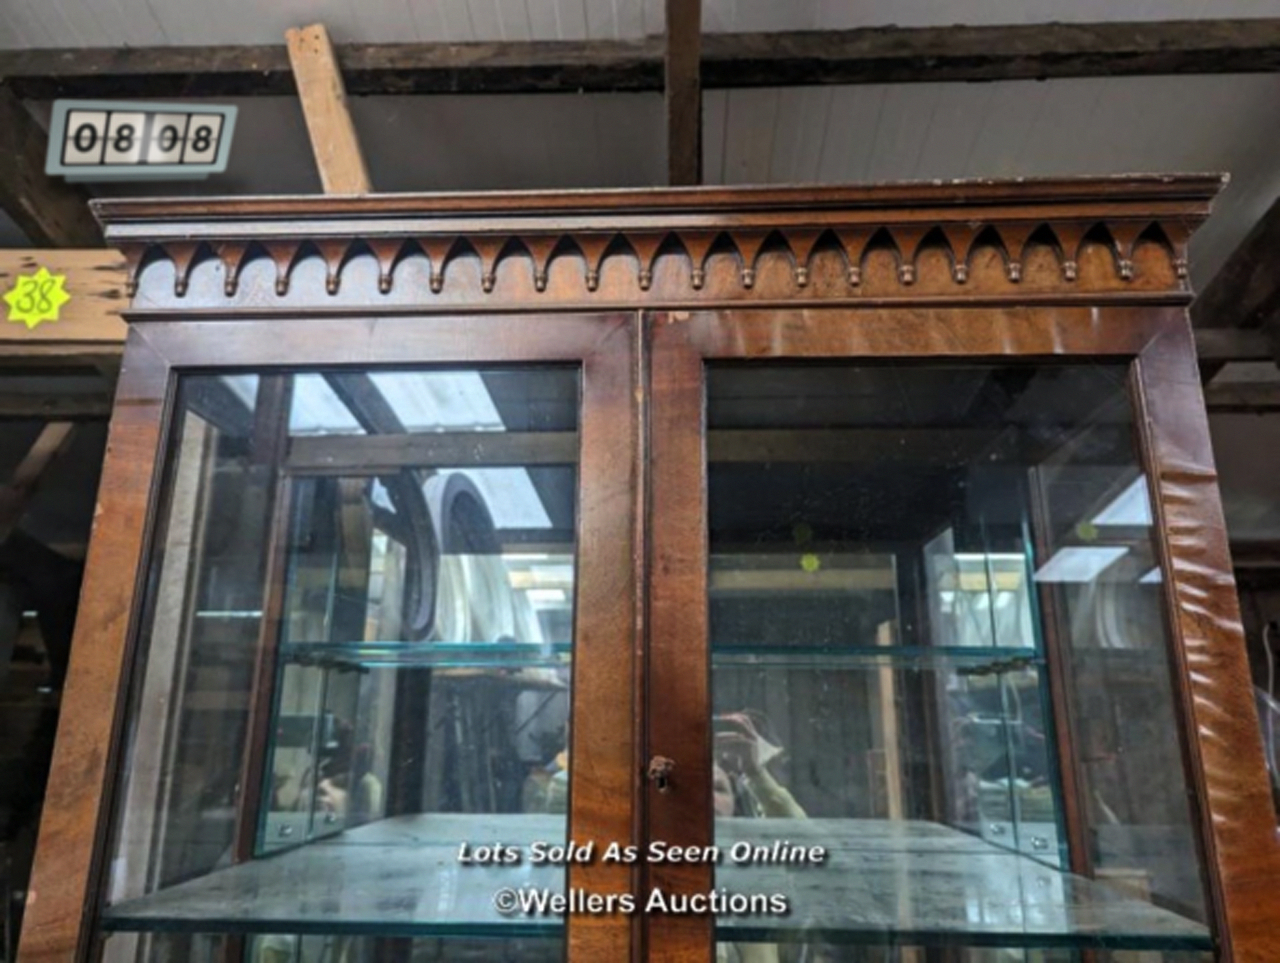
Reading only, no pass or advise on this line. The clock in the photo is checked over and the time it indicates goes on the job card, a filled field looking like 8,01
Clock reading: 8,08
